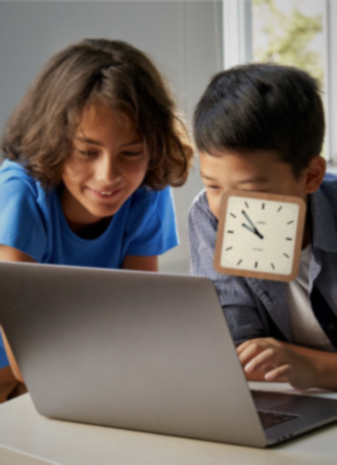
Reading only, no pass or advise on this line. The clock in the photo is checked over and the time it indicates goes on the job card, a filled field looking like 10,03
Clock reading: 9,53
